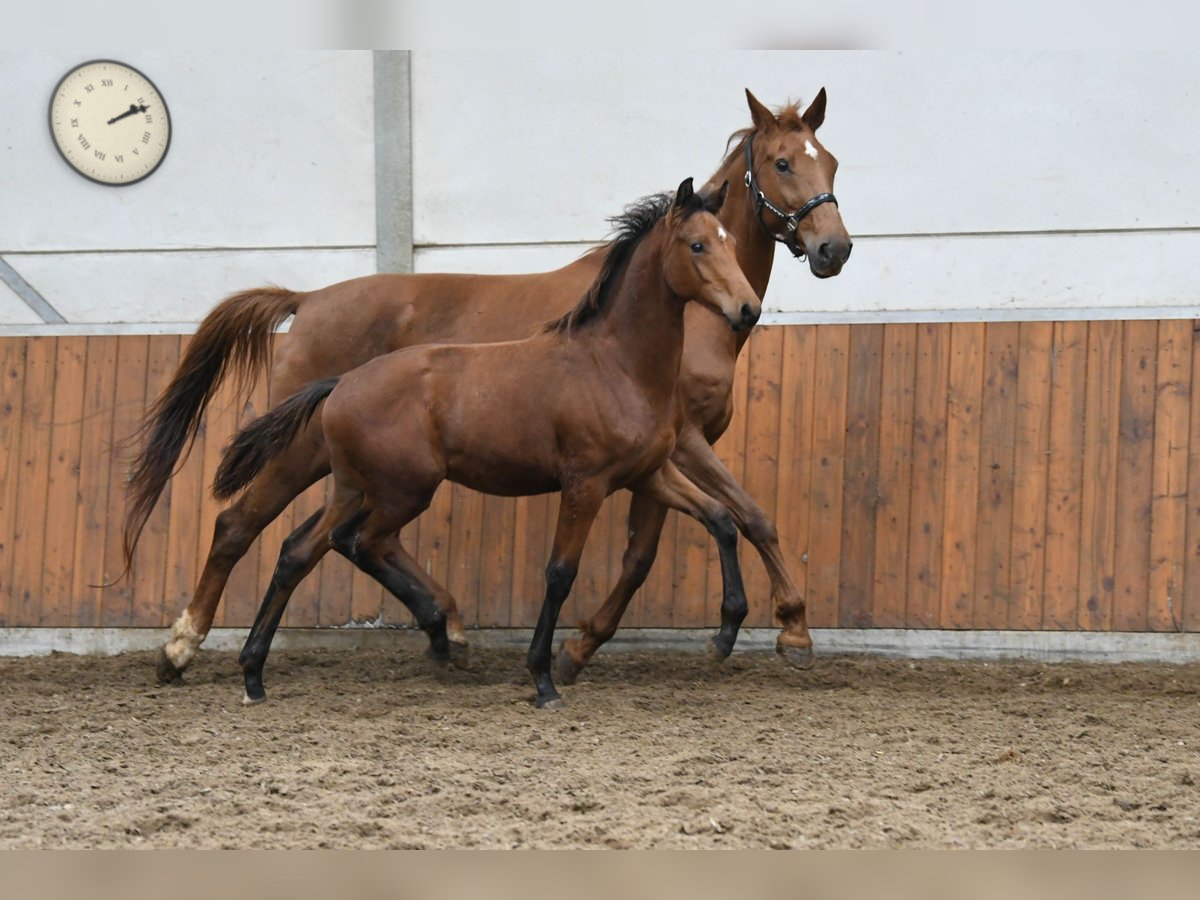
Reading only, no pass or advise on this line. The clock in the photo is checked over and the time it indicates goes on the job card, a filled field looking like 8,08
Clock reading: 2,12
